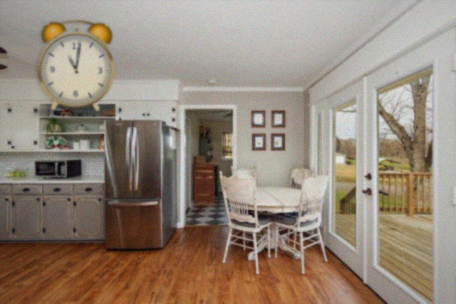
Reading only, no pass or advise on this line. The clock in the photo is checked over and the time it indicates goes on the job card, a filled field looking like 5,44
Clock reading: 11,01
